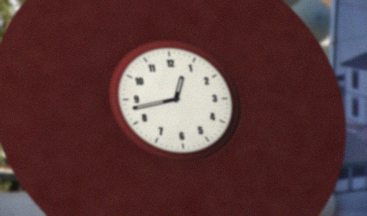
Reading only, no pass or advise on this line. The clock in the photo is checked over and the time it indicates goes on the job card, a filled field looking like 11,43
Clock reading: 12,43
